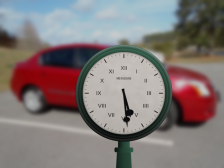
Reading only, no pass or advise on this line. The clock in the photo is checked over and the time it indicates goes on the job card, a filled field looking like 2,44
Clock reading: 5,29
